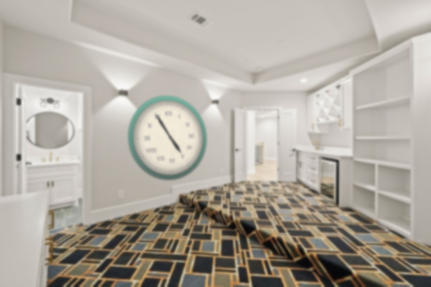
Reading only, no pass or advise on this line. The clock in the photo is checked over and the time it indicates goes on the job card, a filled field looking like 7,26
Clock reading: 4,55
